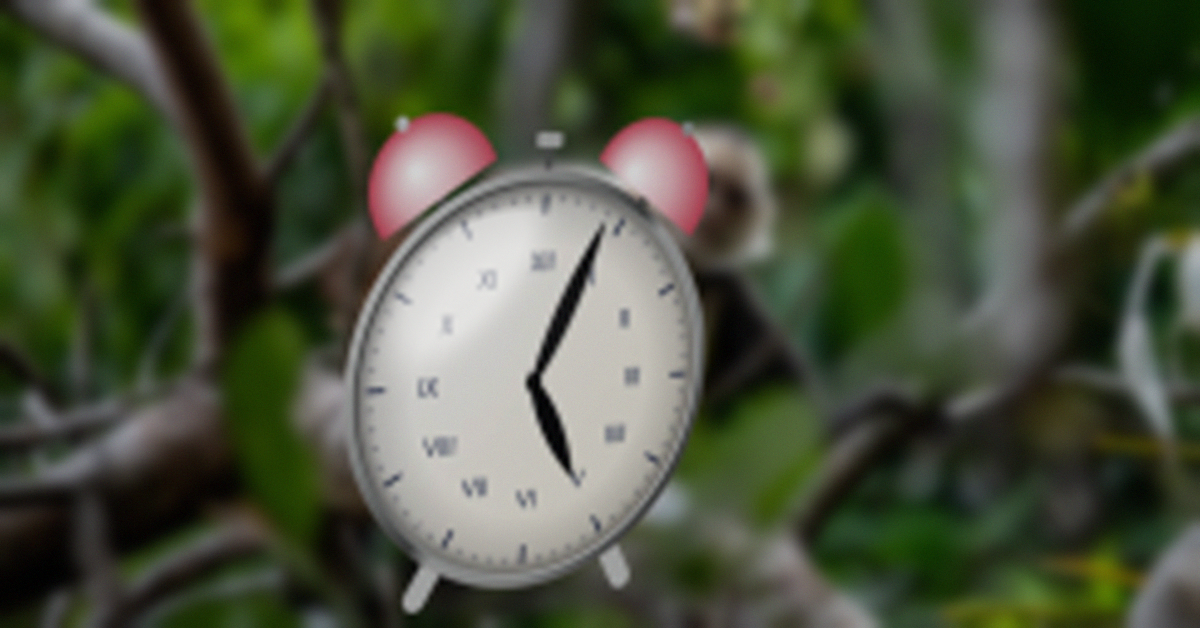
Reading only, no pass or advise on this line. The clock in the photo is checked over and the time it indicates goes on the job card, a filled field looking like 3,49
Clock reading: 5,04
